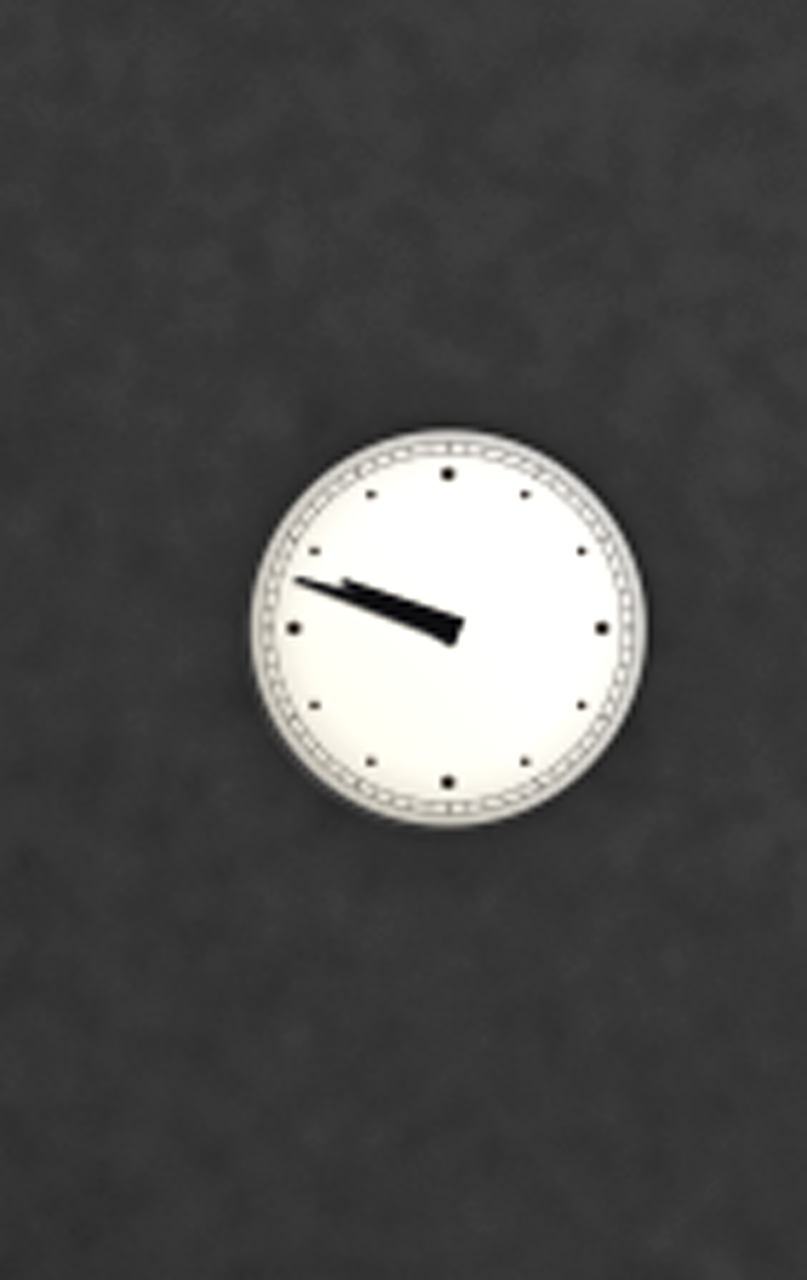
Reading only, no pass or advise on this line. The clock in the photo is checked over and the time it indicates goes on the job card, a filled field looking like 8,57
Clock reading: 9,48
